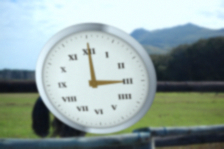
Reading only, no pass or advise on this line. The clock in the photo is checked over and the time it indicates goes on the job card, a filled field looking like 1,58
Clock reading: 3,00
